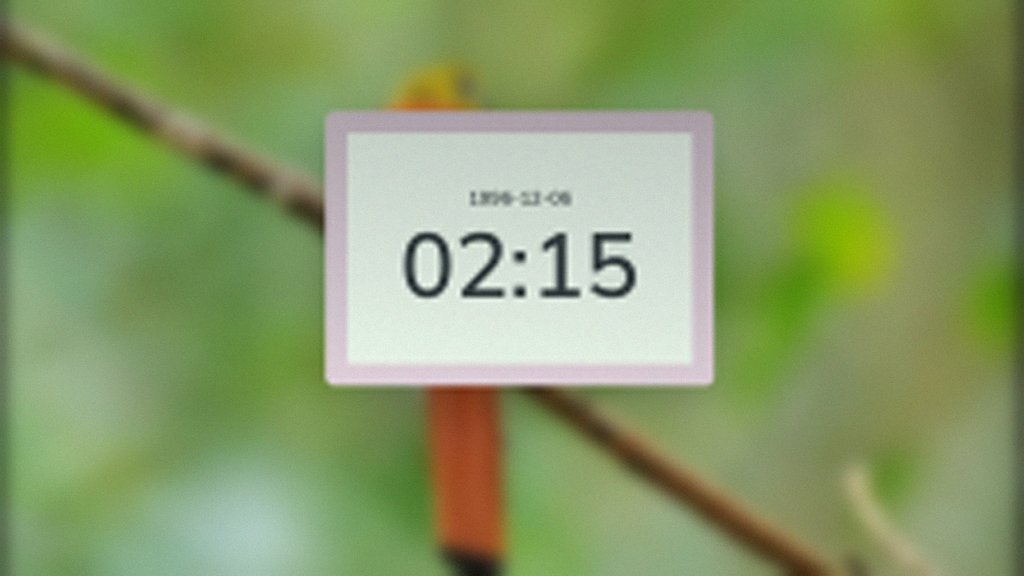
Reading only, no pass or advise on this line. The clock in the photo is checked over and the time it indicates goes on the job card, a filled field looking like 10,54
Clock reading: 2,15
